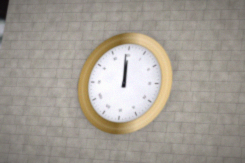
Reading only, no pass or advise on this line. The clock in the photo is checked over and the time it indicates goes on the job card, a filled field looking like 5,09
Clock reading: 11,59
